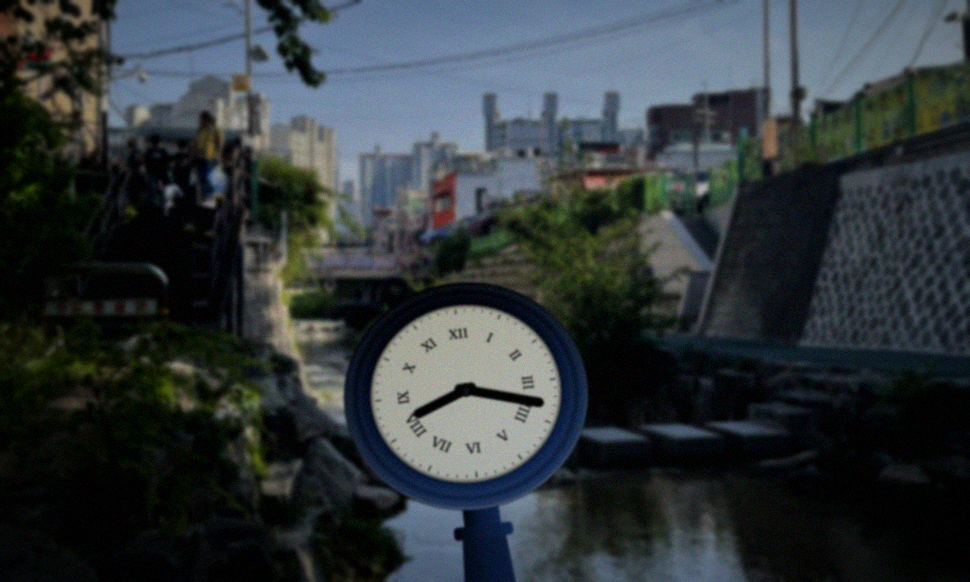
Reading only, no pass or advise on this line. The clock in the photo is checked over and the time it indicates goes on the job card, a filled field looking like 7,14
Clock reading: 8,18
